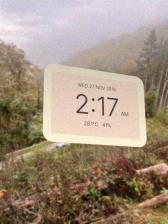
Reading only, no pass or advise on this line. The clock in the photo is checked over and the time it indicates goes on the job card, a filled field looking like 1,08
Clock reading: 2,17
